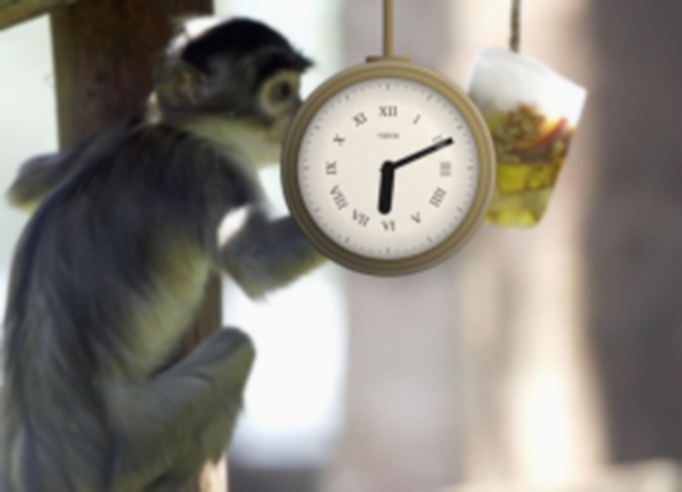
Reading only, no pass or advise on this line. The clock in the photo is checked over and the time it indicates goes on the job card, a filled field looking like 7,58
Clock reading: 6,11
